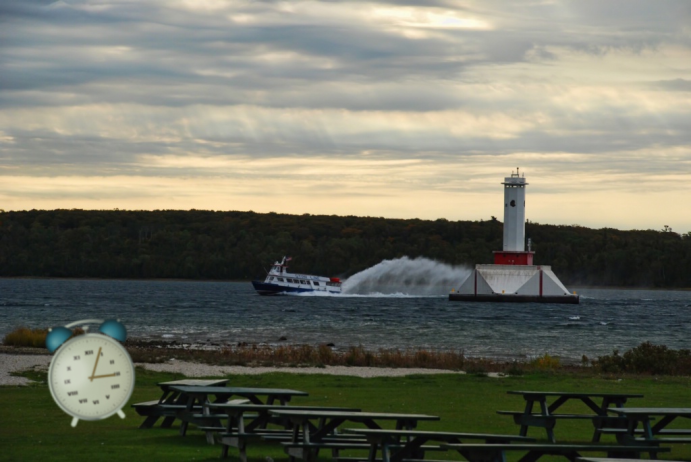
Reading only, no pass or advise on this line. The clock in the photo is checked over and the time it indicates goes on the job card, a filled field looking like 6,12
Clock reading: 3,04
